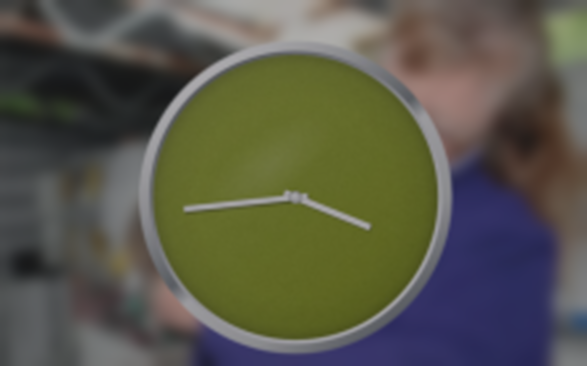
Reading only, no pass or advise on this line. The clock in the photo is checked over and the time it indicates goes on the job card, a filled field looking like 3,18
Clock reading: 3,44
